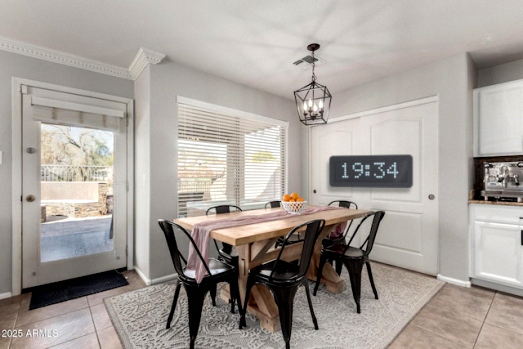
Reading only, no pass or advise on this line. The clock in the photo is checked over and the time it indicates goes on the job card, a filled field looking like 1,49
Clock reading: 19,34
